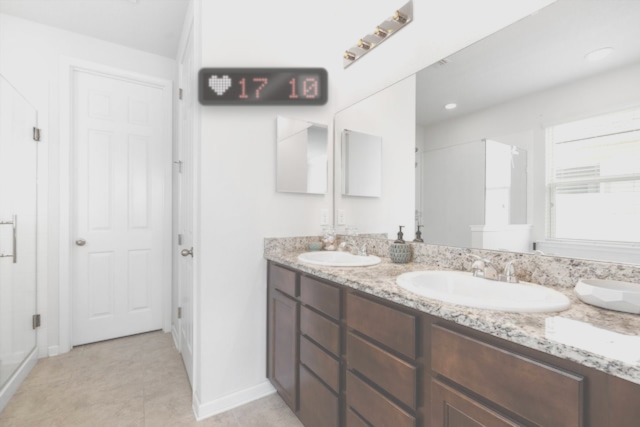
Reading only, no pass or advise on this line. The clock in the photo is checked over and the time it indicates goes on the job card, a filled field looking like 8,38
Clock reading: 17,10
